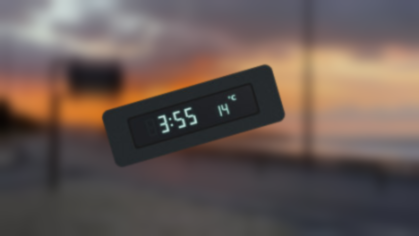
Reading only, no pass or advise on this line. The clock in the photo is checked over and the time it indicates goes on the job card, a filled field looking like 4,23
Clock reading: 3,55
